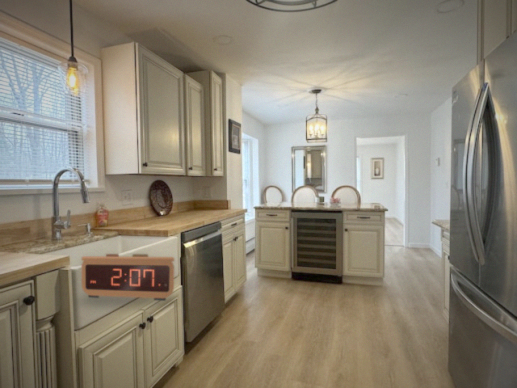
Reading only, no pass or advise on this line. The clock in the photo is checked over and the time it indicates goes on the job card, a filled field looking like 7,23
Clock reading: 2,07
